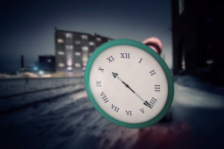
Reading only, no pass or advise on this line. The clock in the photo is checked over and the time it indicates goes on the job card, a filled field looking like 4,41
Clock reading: 10,22
